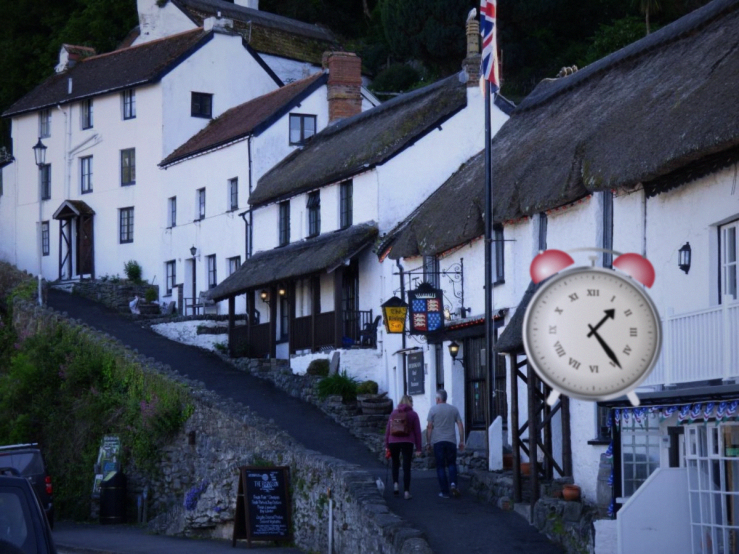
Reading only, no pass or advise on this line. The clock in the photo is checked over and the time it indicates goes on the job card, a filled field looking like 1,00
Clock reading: 1,24
